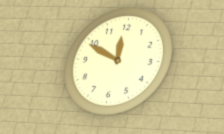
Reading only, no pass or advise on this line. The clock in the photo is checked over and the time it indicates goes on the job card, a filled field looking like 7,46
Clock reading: 11,49
